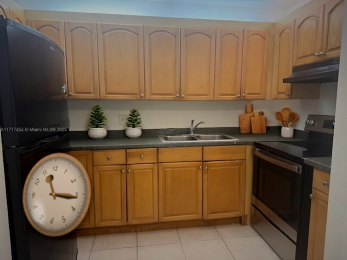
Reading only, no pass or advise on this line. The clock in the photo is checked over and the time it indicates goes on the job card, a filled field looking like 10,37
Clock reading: 11,16
